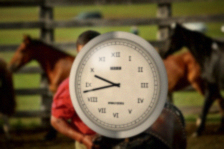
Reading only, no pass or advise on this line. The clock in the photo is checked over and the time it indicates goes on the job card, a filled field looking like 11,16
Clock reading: 9,43
